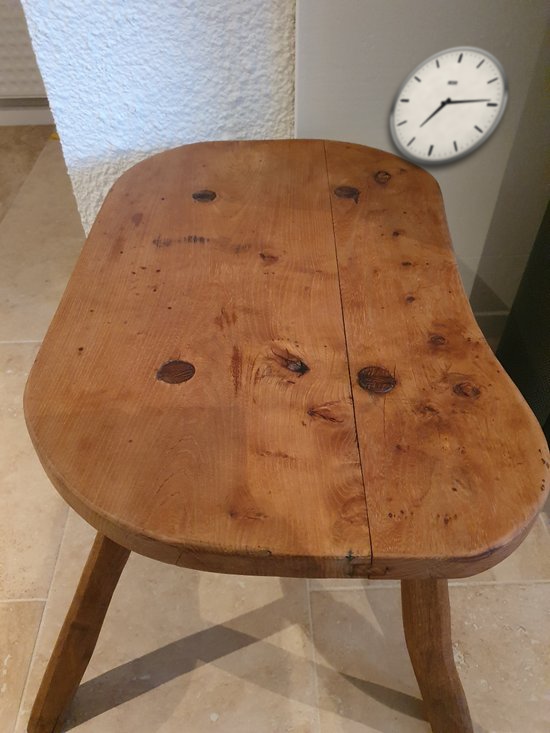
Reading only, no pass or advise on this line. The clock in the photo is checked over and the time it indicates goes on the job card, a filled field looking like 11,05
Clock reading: 7,14
